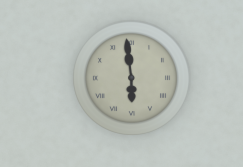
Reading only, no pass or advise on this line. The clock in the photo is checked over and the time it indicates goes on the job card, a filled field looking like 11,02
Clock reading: 5,59
